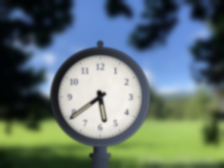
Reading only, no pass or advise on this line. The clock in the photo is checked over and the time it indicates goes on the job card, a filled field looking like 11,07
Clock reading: 5,39
